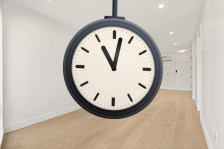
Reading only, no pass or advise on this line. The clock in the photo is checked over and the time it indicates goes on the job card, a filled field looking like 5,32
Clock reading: 11,02
